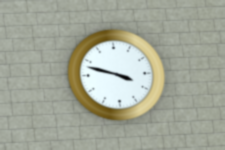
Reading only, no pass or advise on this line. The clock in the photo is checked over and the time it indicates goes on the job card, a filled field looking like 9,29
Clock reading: 3,48
